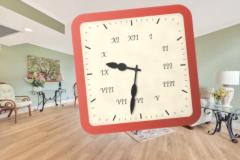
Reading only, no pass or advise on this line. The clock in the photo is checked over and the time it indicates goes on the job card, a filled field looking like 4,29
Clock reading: 9,32
